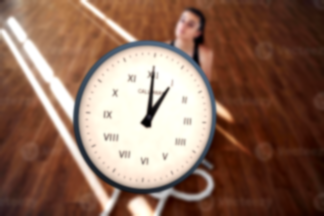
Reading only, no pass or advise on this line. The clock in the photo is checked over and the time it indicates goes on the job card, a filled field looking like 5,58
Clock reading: 1,00
